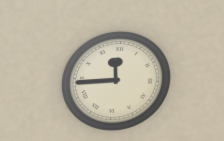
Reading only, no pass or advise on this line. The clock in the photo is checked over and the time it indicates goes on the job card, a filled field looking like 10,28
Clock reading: 11,44
